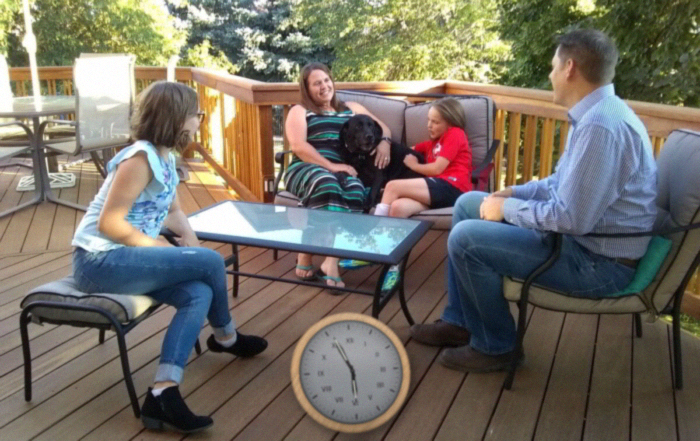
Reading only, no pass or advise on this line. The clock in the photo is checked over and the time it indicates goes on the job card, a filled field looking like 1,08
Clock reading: 5,56
